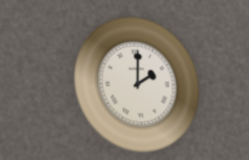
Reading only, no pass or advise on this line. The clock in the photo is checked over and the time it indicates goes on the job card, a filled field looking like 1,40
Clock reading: 2,01
